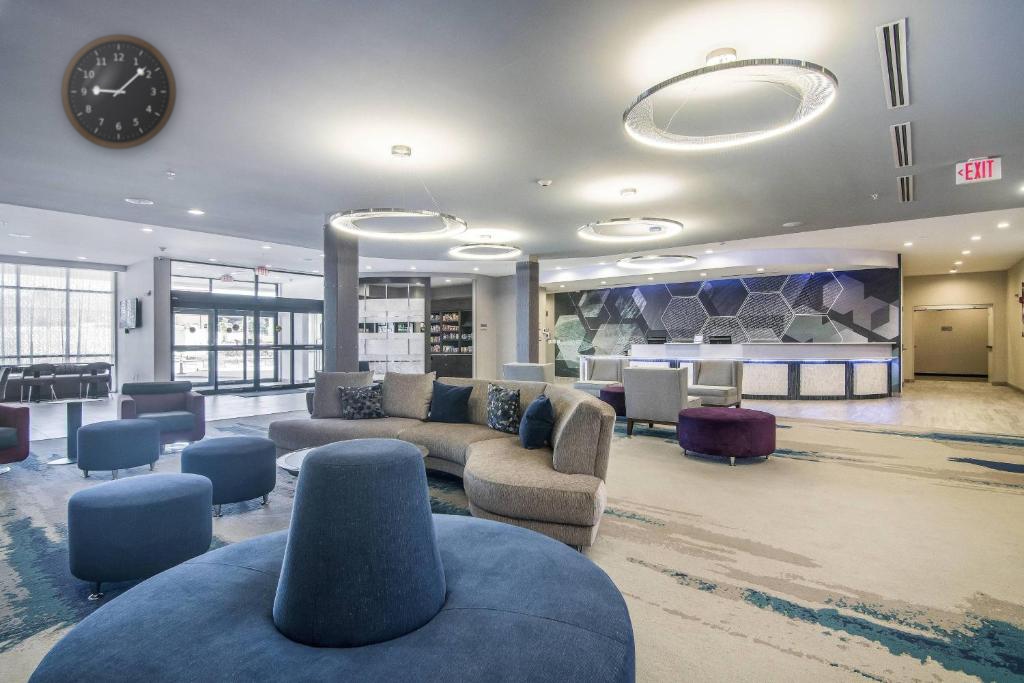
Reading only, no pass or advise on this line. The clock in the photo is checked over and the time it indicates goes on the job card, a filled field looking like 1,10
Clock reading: 9,08
